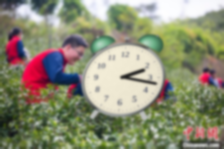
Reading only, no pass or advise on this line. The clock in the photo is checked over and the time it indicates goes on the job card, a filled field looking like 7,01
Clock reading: 2,17
